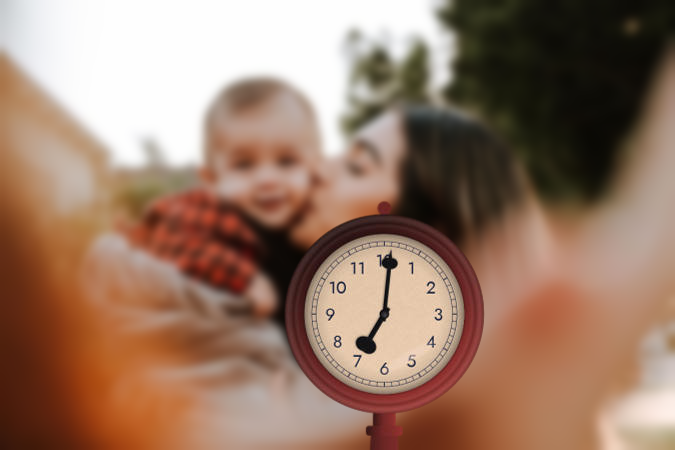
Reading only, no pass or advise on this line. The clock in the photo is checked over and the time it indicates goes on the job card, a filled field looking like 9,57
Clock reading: 7,01
